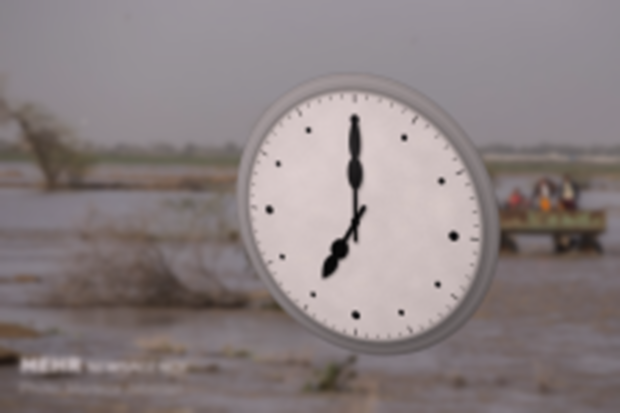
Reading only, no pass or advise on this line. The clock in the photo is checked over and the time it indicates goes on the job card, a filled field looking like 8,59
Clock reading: 7,00
